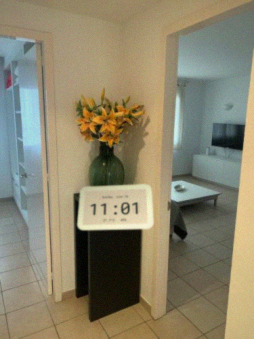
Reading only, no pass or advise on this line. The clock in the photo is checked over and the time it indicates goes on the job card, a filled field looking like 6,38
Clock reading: 11,01
